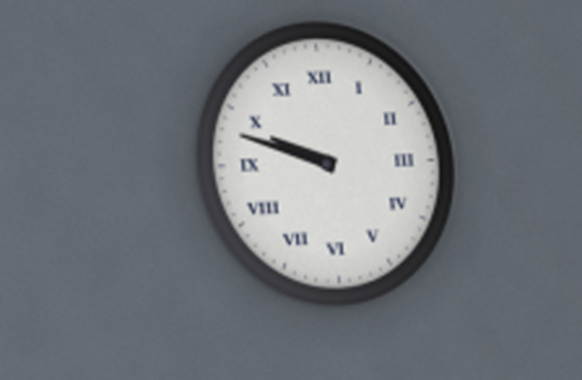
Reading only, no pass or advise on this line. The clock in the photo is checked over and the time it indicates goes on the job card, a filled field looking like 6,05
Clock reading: 9,48
